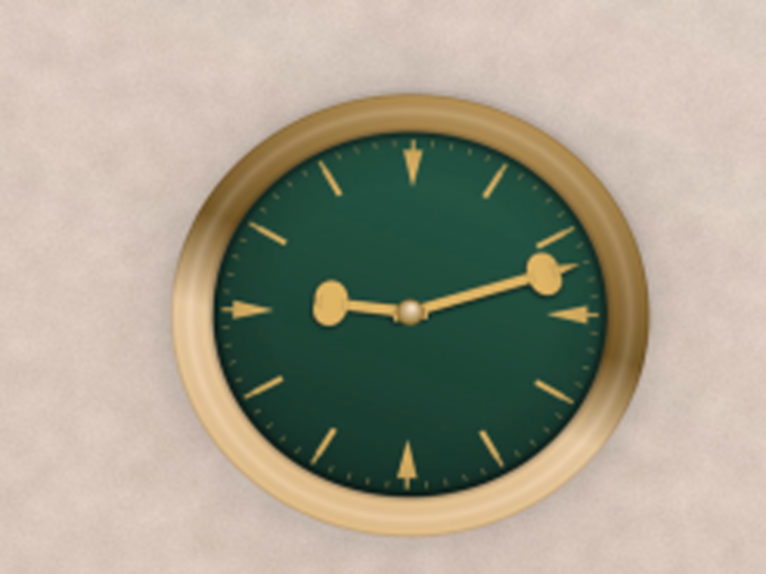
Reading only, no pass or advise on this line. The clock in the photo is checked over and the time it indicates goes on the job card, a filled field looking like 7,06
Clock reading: 9,12
